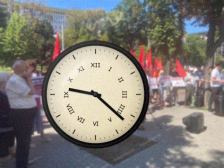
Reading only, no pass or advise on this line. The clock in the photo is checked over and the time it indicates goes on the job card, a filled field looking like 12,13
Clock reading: 9,22
